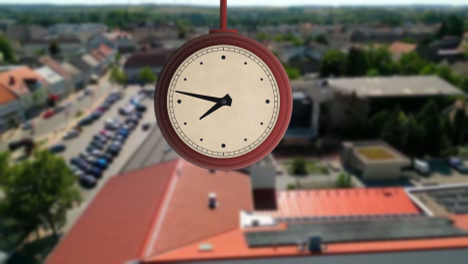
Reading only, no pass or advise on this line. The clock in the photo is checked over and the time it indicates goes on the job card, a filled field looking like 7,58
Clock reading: 7,47
